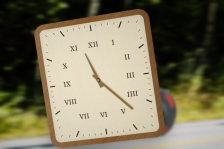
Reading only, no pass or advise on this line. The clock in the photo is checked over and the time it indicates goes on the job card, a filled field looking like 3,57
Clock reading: 11,23
